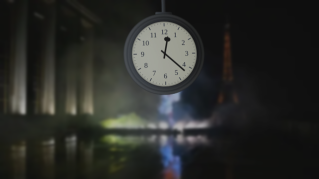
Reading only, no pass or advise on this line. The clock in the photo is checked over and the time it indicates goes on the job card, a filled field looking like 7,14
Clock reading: 12,22
